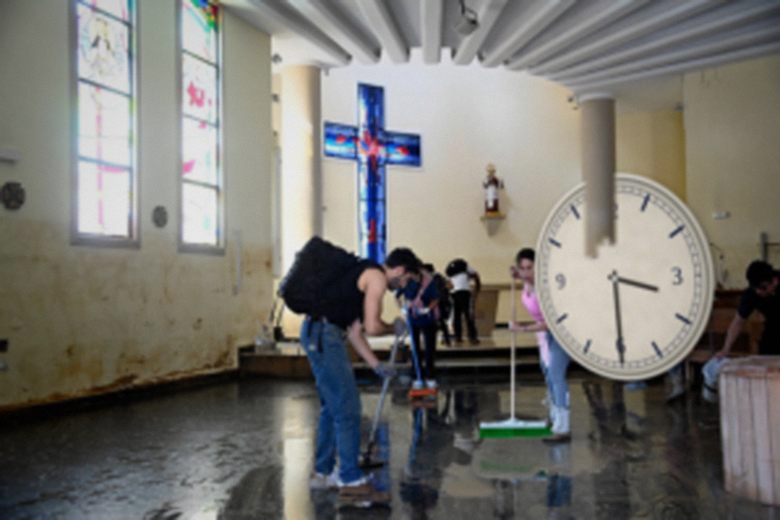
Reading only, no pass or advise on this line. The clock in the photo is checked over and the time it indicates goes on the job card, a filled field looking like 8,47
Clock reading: 3,30
